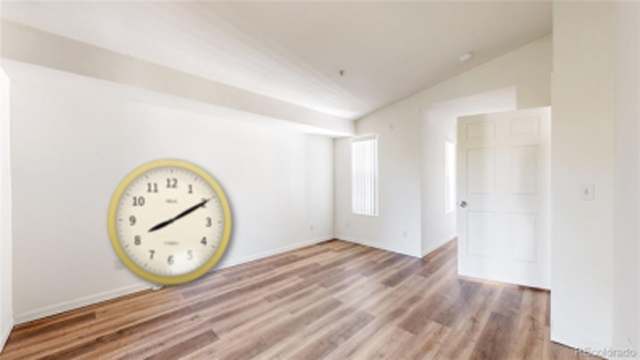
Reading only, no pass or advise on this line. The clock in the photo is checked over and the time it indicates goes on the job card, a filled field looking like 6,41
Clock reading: 8,10
